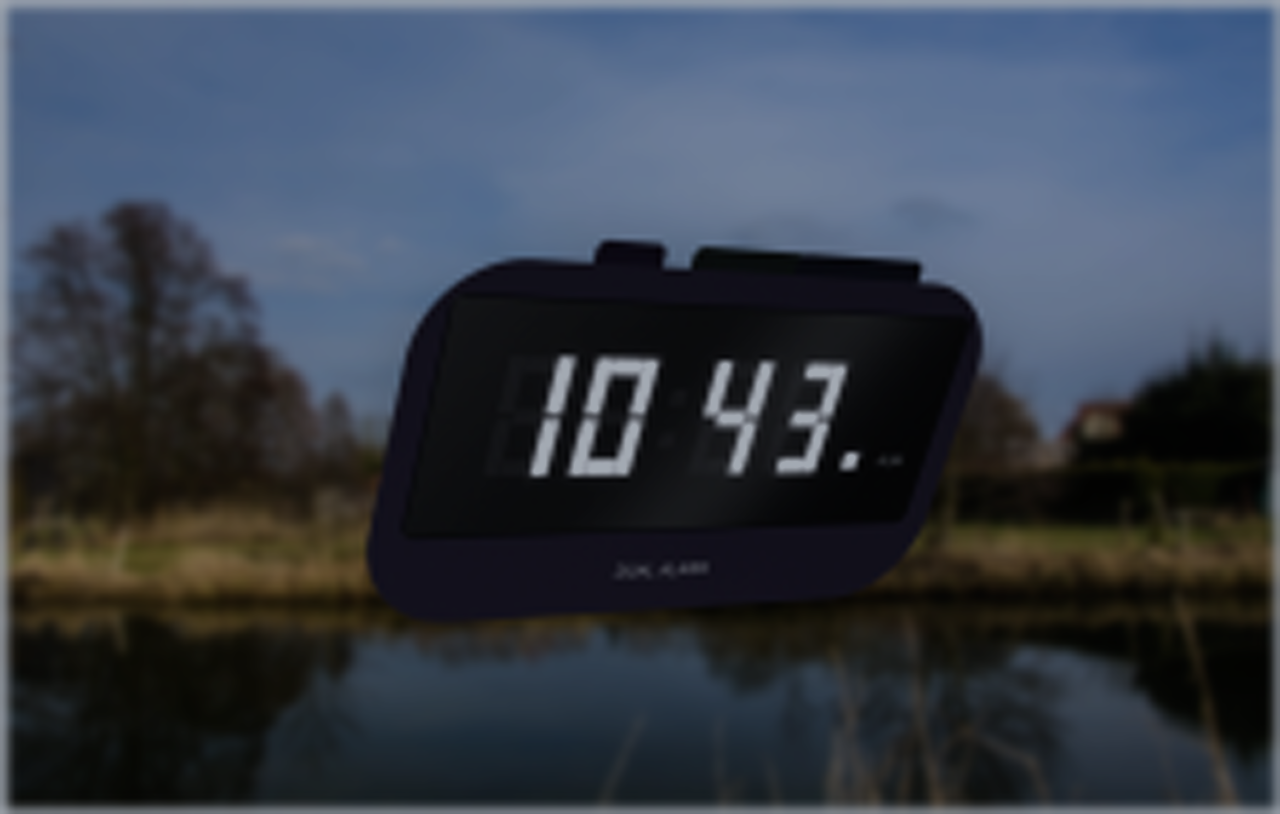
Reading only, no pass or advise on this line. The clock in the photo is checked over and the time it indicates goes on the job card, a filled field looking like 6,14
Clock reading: 10,43
